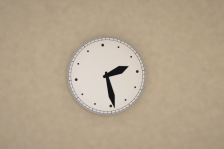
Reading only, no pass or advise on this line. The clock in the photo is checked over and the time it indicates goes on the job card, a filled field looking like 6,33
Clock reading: 2,29
